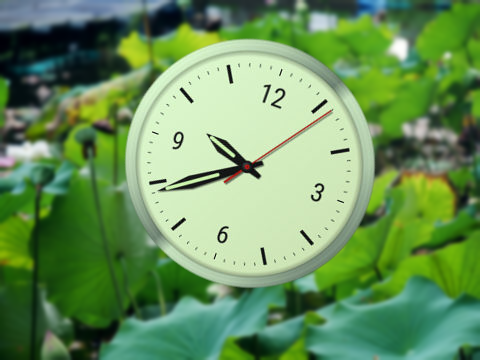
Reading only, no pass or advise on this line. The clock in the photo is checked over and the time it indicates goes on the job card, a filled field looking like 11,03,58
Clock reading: 9,39,06
